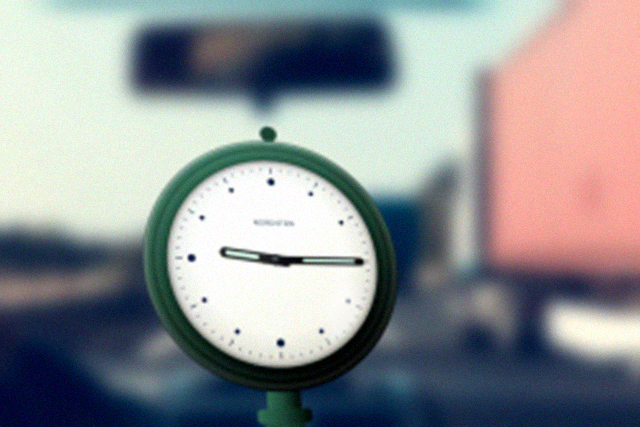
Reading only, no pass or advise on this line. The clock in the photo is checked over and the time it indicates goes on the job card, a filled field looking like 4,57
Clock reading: 9,15
